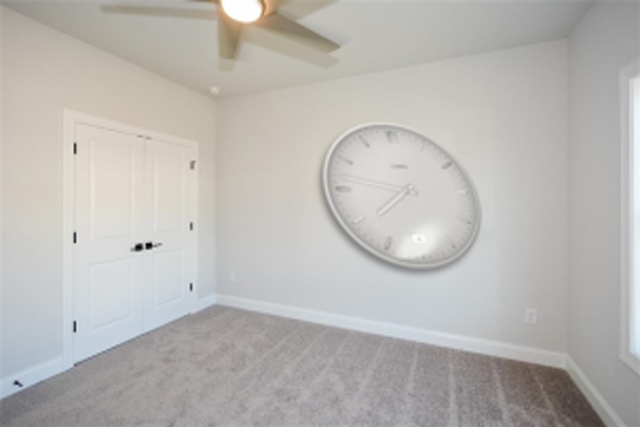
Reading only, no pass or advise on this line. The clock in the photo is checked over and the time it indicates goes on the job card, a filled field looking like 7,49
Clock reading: 7,47
